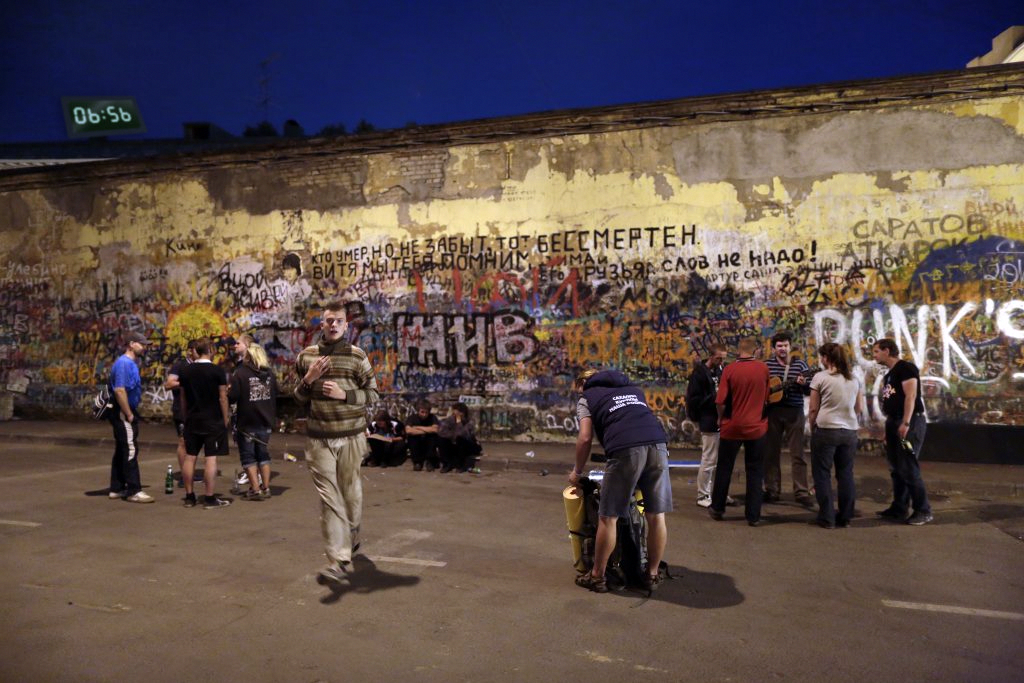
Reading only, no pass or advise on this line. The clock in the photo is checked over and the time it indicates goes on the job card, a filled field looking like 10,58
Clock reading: 6,56
